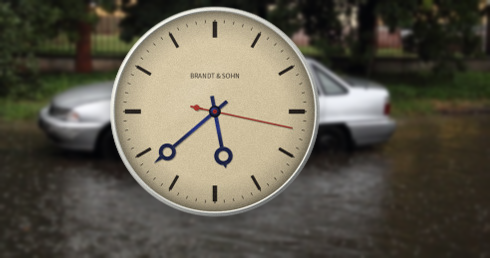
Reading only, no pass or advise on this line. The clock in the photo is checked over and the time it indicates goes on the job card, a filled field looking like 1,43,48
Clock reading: 5,38,17
